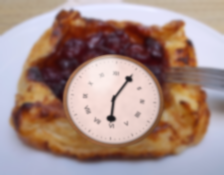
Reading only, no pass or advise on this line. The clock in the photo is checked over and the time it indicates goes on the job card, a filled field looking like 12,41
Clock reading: 6,05
